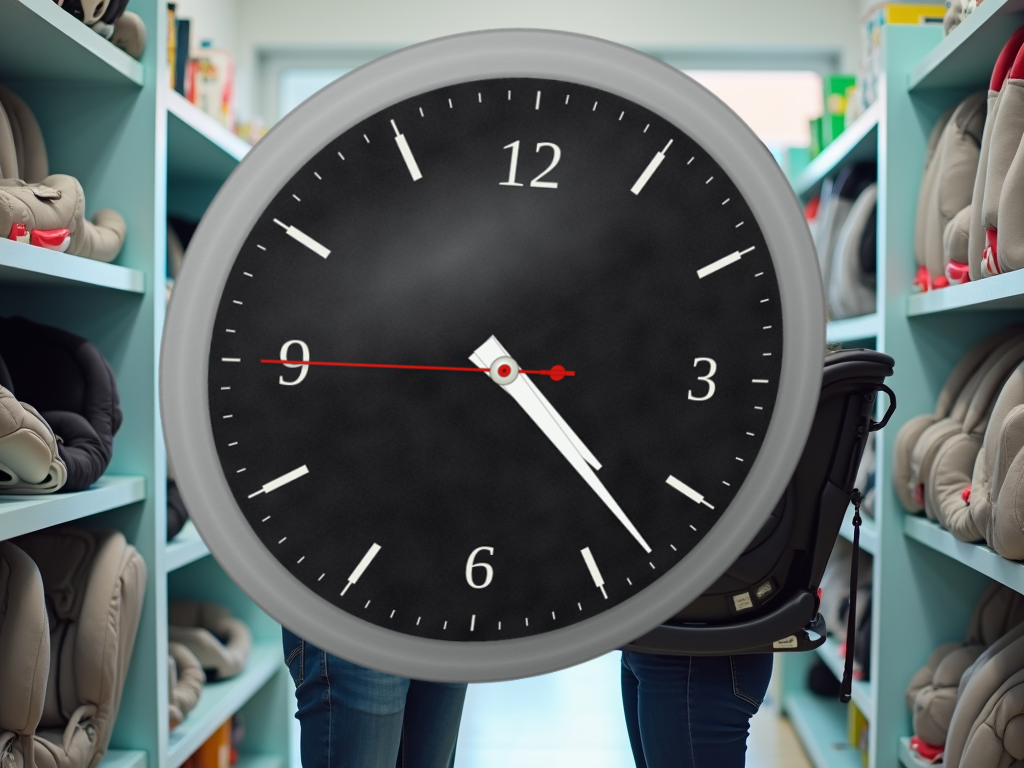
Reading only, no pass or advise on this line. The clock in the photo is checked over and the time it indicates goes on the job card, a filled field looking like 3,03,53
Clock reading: 4,22,45
